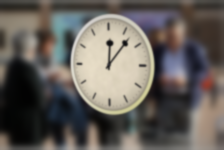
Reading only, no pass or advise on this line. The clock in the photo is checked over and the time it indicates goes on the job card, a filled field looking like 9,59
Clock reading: 12,07
